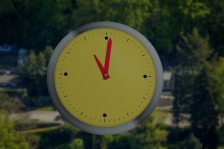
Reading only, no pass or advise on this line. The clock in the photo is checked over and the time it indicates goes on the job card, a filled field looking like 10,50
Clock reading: 11,01
